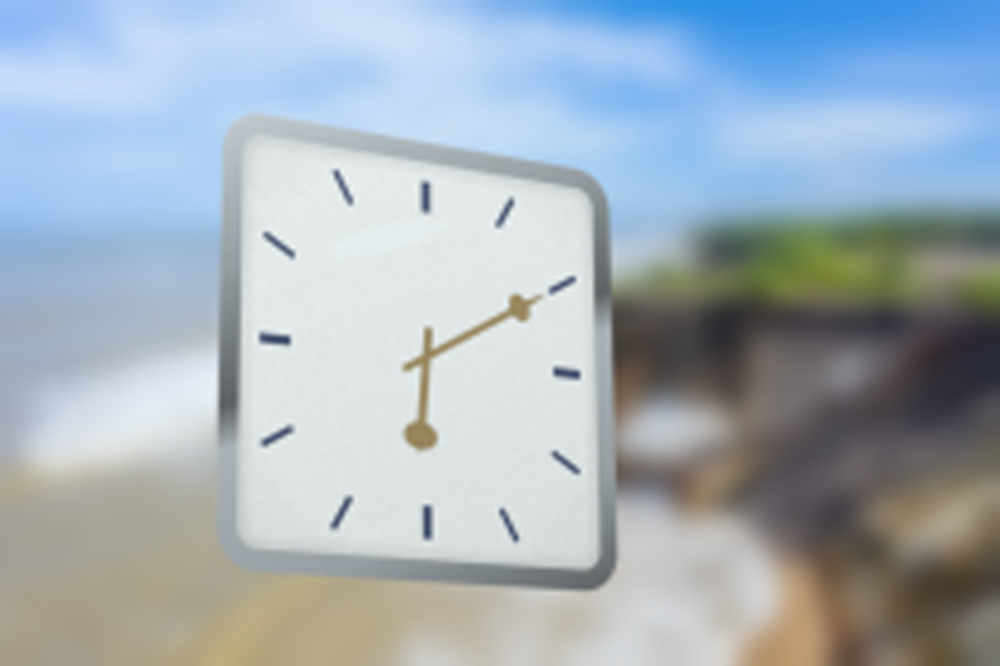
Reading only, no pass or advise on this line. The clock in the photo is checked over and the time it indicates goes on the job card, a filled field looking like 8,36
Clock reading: 6,10
